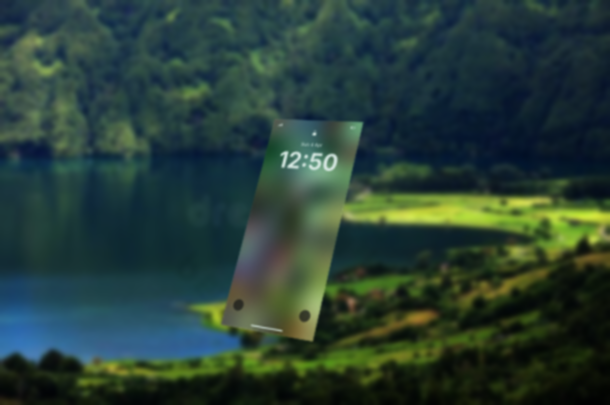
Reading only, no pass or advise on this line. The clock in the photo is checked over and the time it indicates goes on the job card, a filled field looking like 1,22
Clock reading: 12,50
